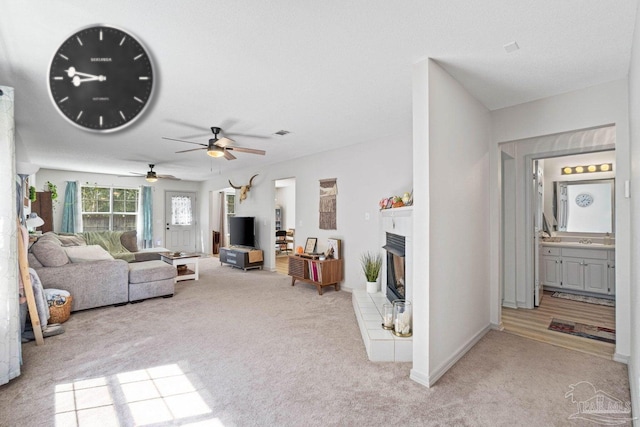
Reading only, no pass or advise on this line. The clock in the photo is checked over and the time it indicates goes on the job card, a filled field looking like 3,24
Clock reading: 8,47
